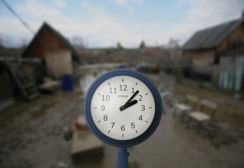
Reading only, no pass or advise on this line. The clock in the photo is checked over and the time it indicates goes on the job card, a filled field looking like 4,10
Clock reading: 2,07
